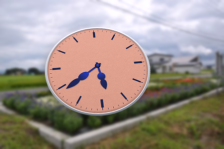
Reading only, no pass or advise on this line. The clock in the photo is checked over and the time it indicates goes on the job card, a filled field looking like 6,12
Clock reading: 5,39
